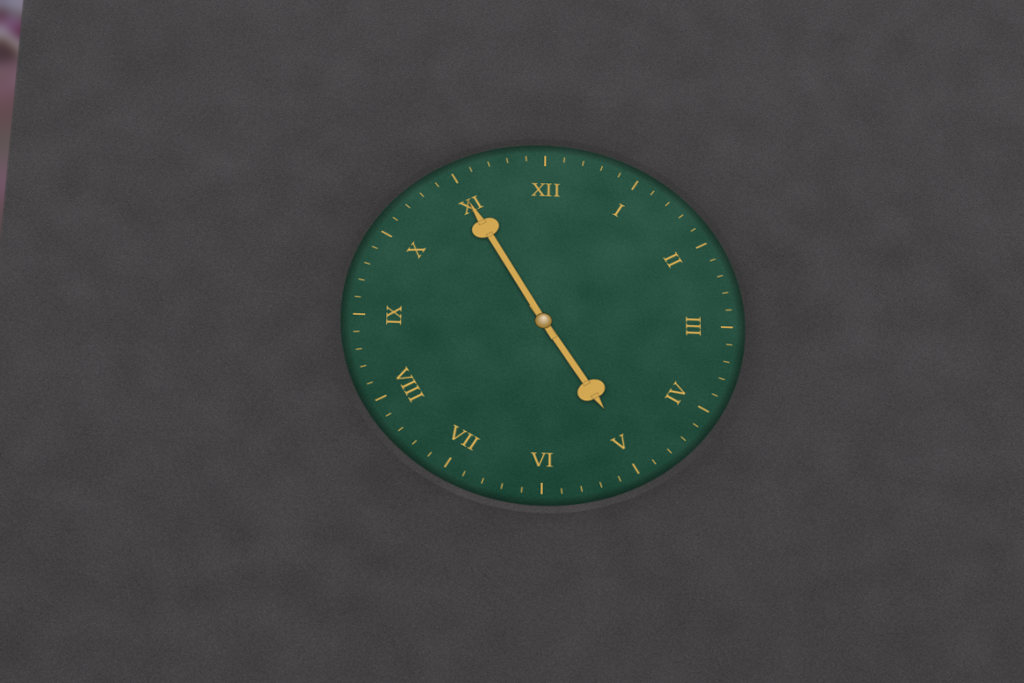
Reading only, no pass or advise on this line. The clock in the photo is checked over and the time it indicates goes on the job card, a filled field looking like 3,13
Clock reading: 4,55
